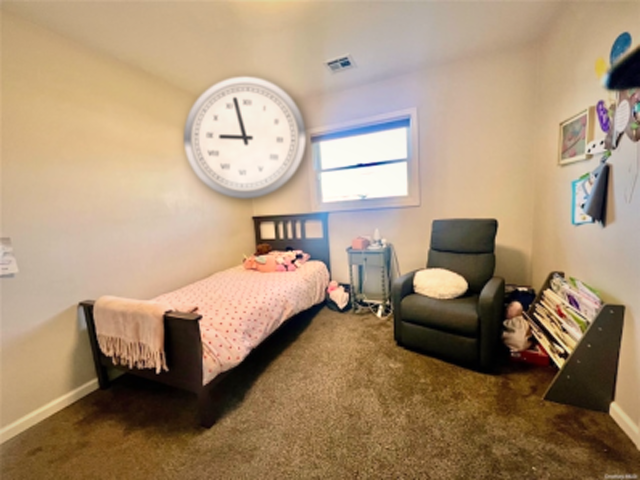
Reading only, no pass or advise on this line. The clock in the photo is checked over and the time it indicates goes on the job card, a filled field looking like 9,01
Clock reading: 8,57
